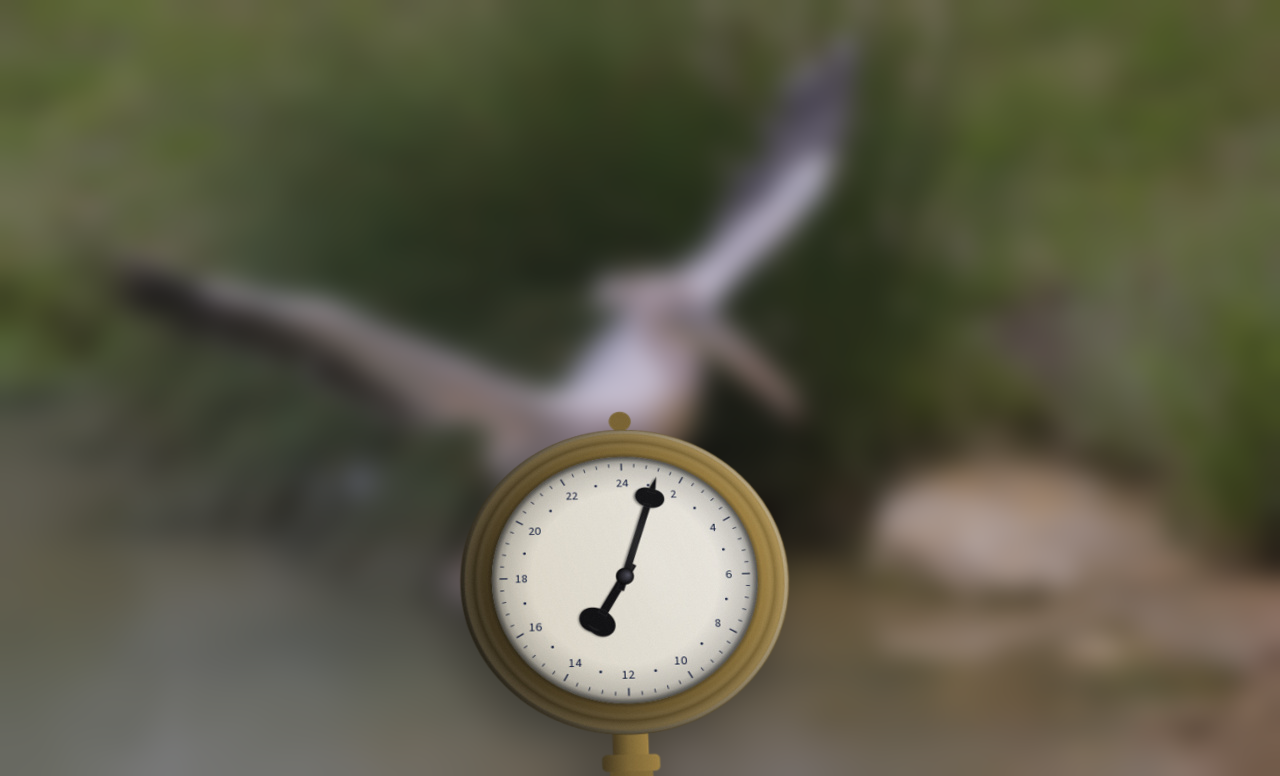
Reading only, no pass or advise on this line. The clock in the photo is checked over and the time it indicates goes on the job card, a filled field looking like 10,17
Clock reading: 14,03
